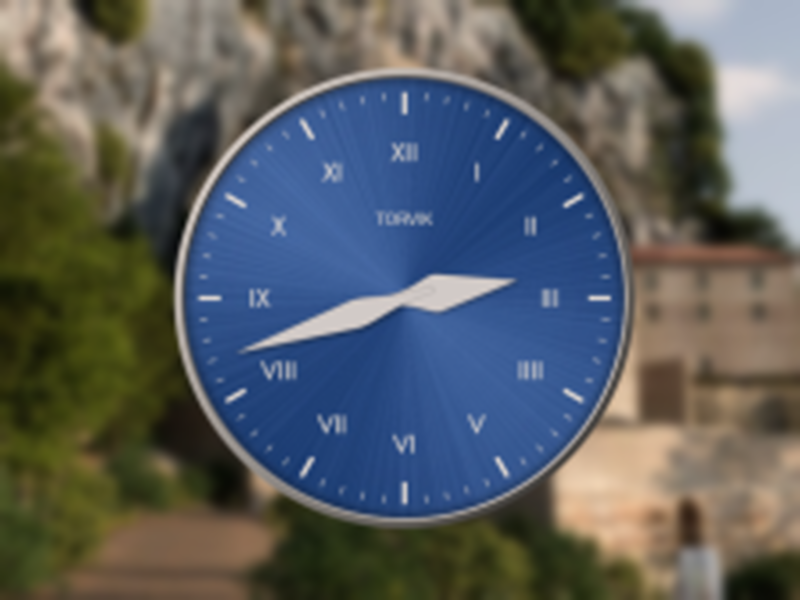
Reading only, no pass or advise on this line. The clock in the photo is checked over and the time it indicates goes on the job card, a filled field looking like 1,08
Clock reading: 2,42
